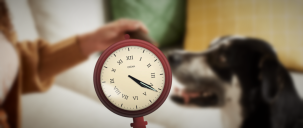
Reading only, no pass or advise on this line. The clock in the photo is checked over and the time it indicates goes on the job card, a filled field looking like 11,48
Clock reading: 4,21
